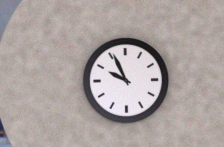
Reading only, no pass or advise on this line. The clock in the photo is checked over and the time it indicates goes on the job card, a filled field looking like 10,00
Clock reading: 9,56
